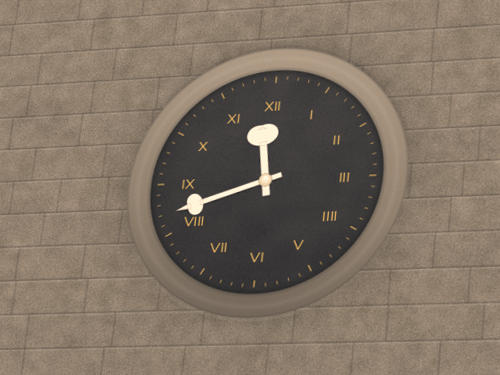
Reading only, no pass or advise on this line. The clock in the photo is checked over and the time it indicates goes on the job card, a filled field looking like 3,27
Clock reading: 11,42
